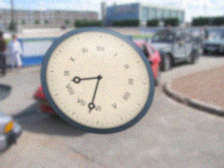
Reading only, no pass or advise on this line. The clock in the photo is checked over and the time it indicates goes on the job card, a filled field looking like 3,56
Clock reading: 8,32
